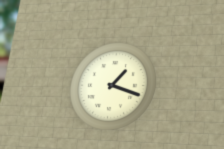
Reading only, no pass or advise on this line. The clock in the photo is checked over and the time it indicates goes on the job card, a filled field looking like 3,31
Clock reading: 1,18
